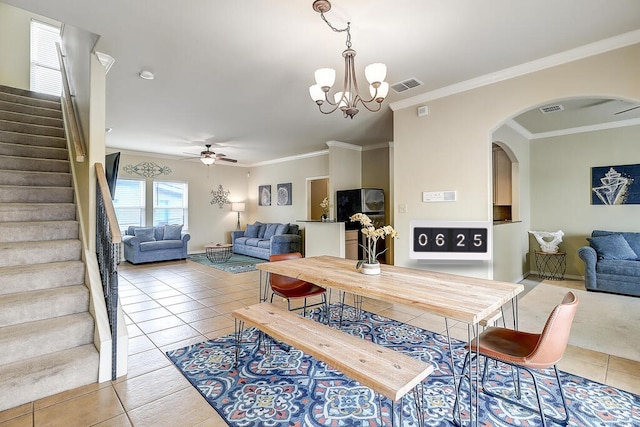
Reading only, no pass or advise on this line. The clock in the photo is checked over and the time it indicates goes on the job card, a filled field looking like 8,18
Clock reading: 6,25
